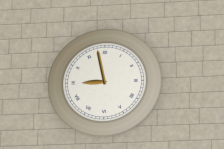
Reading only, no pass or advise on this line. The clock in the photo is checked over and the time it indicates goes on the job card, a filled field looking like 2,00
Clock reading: 8,58
